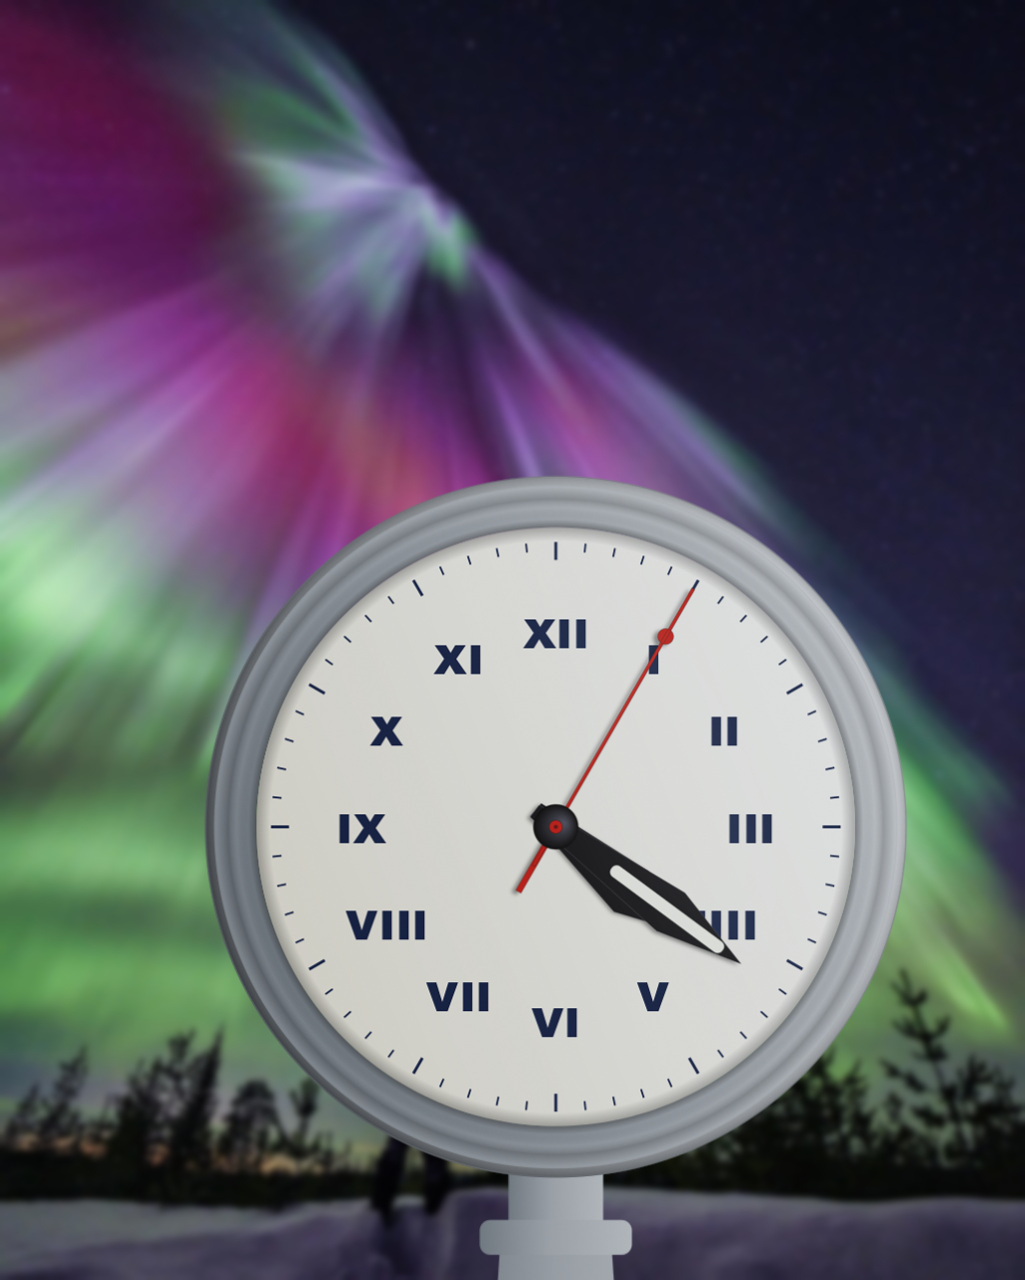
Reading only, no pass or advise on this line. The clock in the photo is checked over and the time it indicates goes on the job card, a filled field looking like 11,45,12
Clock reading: 4,21,05
